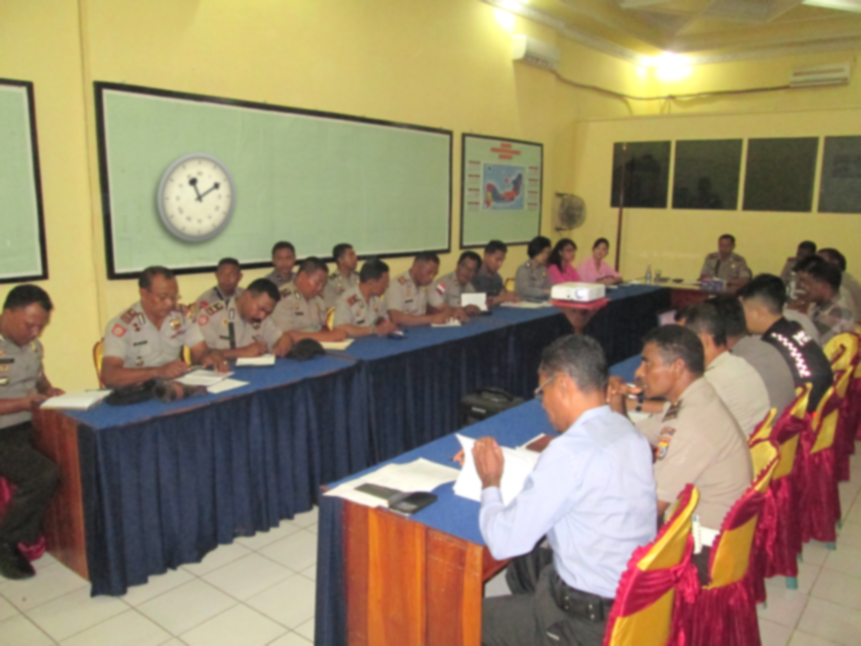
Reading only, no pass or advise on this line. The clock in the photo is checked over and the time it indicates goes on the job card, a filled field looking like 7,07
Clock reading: 11,10
